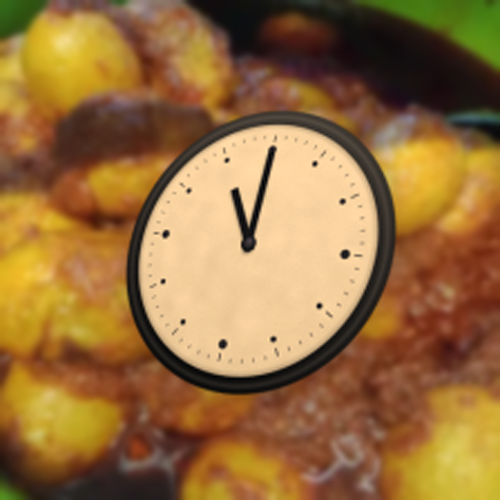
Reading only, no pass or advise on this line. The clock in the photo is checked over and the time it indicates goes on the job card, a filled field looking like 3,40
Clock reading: 11,00
